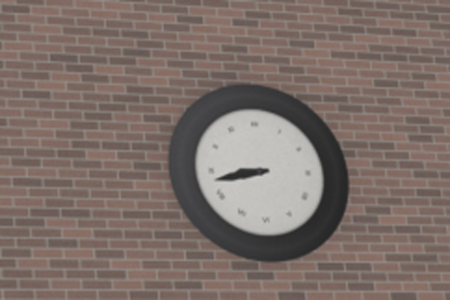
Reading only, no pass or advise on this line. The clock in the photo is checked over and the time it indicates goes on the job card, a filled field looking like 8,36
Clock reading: 8,43
